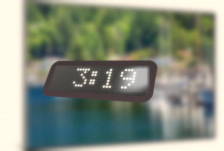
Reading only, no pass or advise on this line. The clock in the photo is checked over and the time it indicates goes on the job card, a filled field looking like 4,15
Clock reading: 3,19
